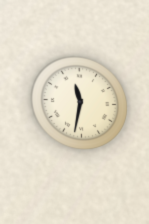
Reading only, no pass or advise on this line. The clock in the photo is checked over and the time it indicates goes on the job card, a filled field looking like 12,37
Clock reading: 11,32
